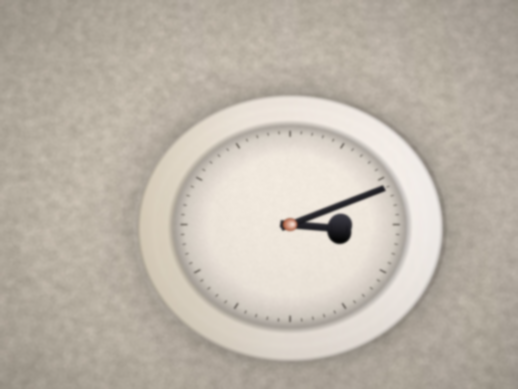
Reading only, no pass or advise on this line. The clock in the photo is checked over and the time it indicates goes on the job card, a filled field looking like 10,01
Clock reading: 3,11
